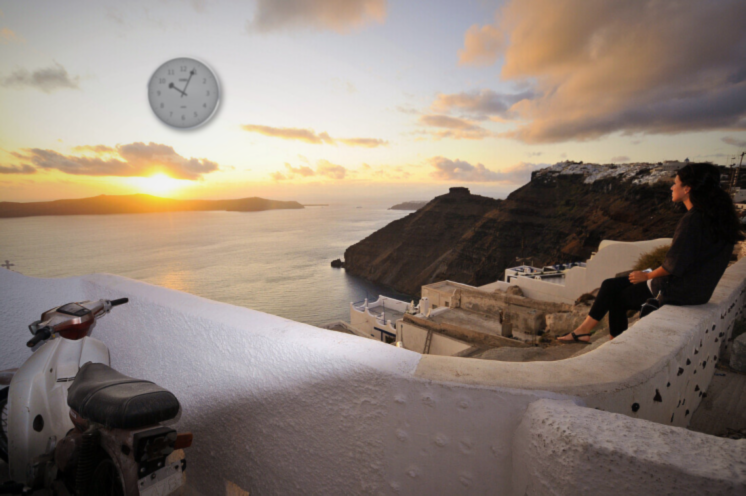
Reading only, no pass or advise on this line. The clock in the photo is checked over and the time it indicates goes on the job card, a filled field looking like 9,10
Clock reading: 10,04
